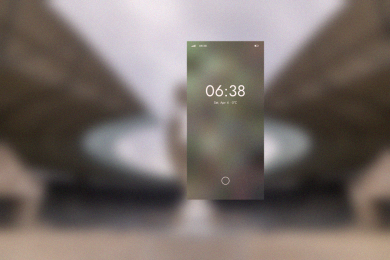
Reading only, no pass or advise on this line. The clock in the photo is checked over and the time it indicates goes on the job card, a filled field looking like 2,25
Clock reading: 6,38
